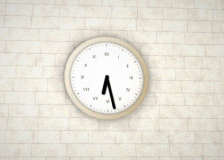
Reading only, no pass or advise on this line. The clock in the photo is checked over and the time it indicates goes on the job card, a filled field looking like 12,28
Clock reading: 6,28
